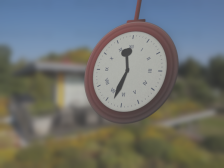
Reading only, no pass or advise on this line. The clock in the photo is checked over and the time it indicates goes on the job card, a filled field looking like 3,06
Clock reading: 11,33
